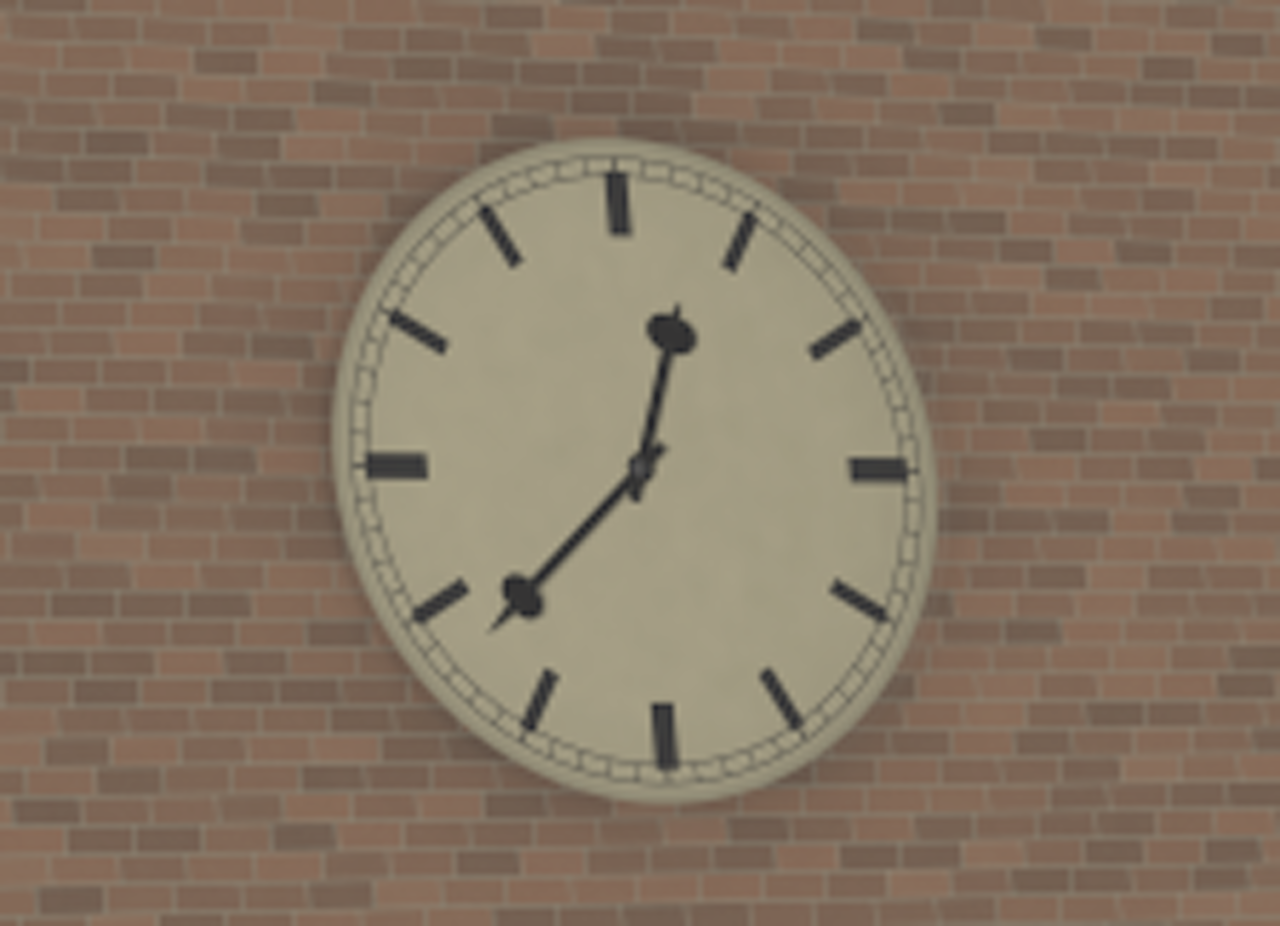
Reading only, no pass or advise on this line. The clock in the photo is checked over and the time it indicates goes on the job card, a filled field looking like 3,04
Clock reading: 12,38
